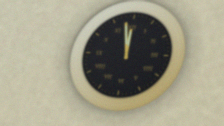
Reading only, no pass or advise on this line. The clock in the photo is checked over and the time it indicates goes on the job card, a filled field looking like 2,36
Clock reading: 11,58
